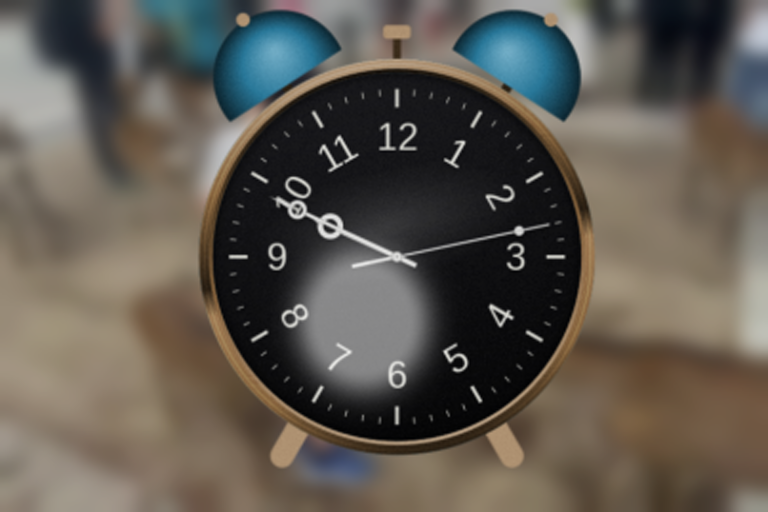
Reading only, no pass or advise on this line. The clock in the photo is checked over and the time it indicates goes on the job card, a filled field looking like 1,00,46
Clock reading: 9,49,13
